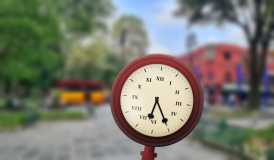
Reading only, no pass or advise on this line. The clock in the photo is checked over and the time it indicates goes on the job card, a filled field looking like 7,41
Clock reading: 6,25
